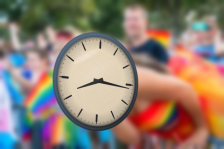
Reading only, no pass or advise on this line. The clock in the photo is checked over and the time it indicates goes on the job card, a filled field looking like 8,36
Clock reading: 8,16
